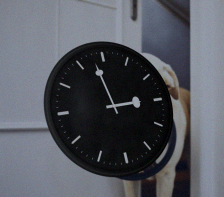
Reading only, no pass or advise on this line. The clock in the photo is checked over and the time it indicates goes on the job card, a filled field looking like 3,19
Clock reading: 2,58
